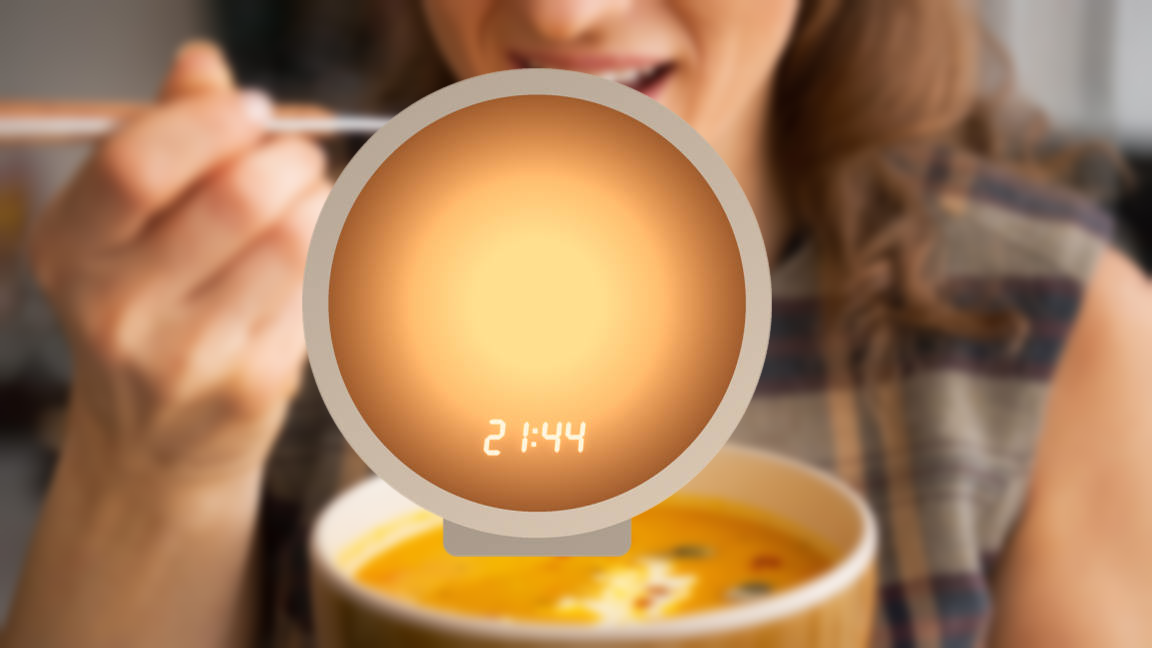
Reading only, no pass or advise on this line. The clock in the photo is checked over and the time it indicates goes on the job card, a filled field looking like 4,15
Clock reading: 21,44
